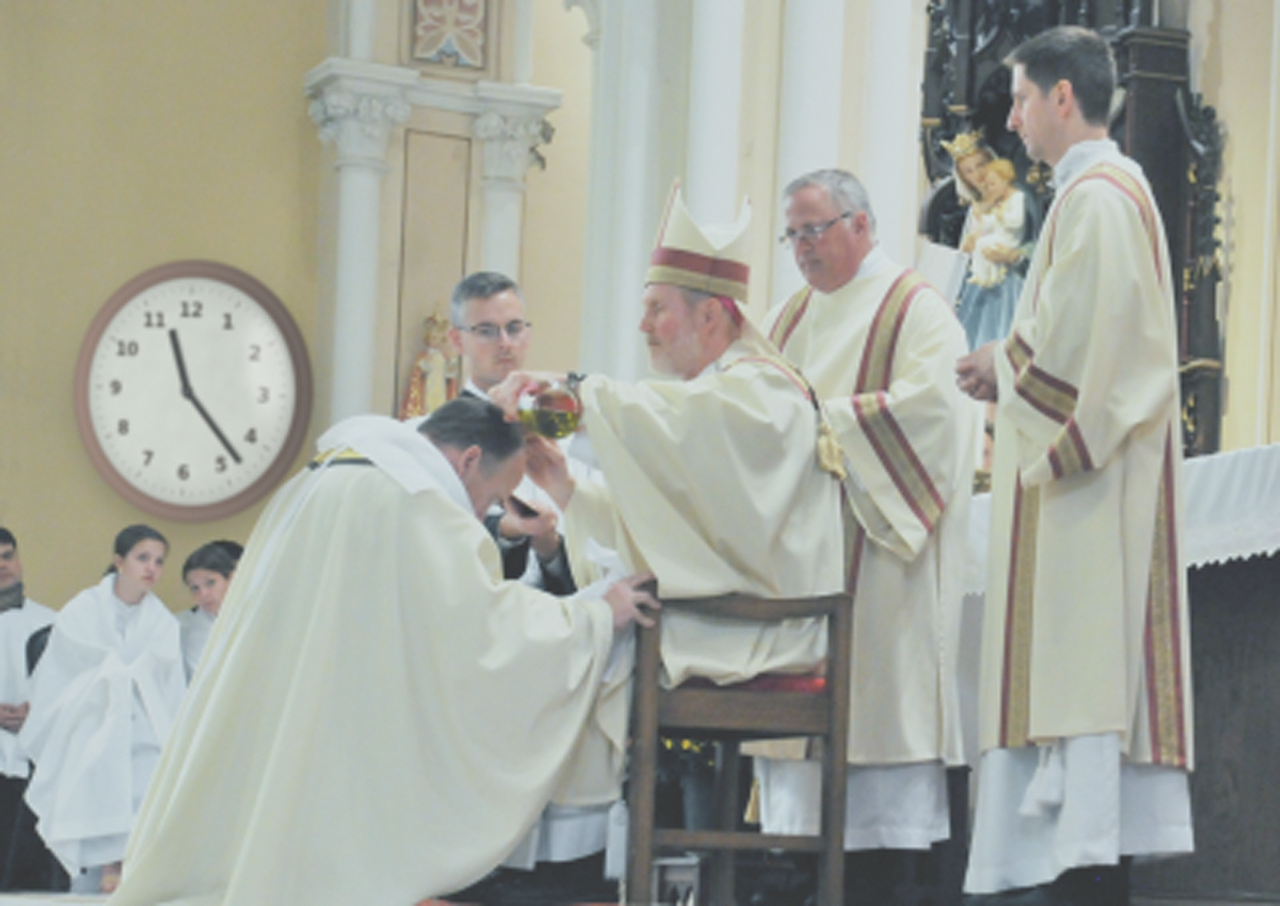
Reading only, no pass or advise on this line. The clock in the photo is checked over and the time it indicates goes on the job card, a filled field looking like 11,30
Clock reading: 11,23
